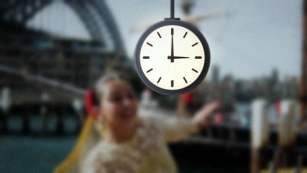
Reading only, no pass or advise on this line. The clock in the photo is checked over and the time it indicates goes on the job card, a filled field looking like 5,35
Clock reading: 3,00
